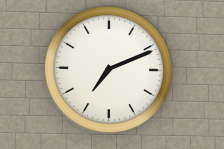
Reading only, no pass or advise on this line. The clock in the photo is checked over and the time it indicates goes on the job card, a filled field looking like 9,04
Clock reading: 7,11
